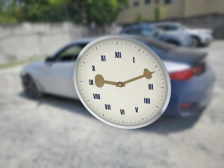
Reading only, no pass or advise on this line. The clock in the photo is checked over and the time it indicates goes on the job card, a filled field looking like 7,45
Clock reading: 9,11
